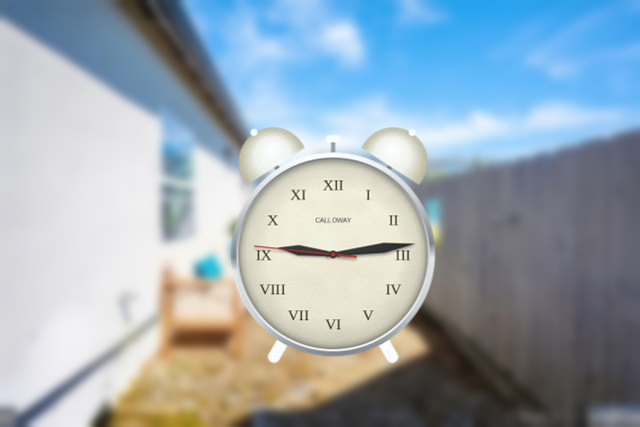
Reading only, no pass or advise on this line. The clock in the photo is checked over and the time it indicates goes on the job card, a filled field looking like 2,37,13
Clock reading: 9,13,46
